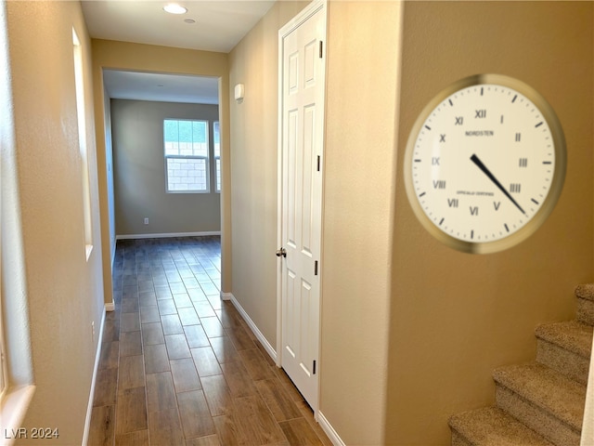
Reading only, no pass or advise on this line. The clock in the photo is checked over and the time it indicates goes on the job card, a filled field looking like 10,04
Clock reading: 4,22
